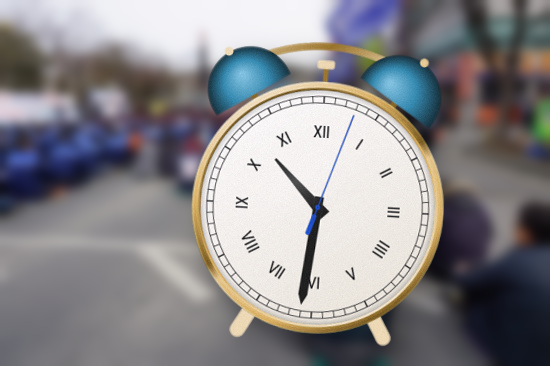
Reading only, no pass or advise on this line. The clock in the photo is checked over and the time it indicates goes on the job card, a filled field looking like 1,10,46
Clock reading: 10,31,03
